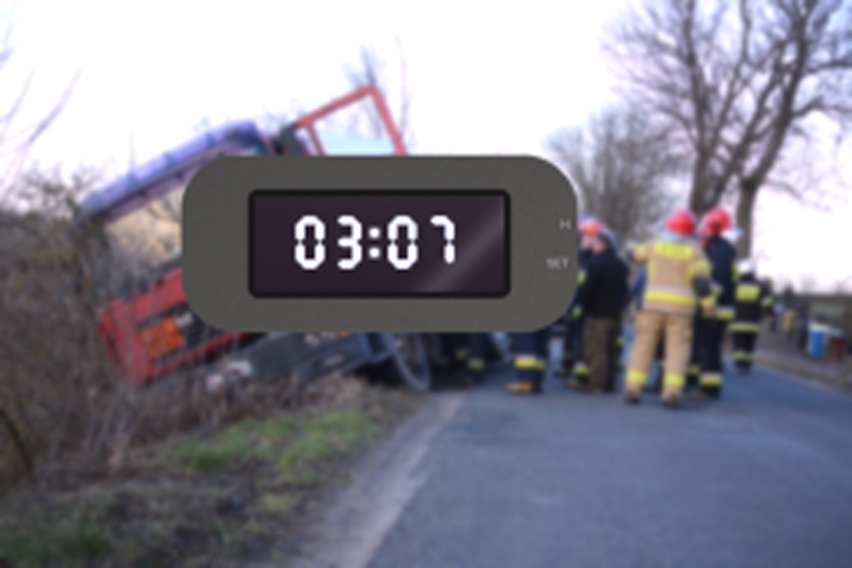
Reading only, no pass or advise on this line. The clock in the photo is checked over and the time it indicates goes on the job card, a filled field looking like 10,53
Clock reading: 3,07
